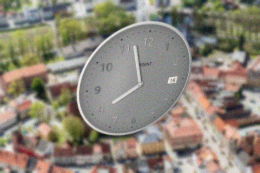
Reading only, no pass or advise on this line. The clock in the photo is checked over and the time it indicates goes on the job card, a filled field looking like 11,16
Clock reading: 7,57
